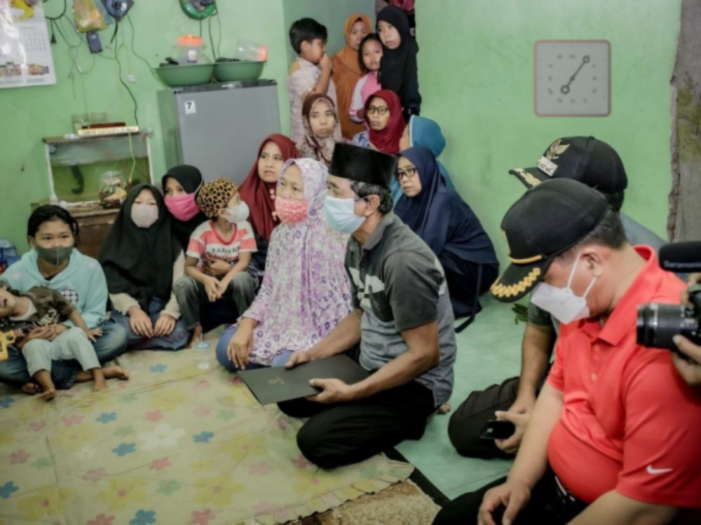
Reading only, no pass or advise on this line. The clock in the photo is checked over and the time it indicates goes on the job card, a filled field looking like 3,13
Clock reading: 7,06
